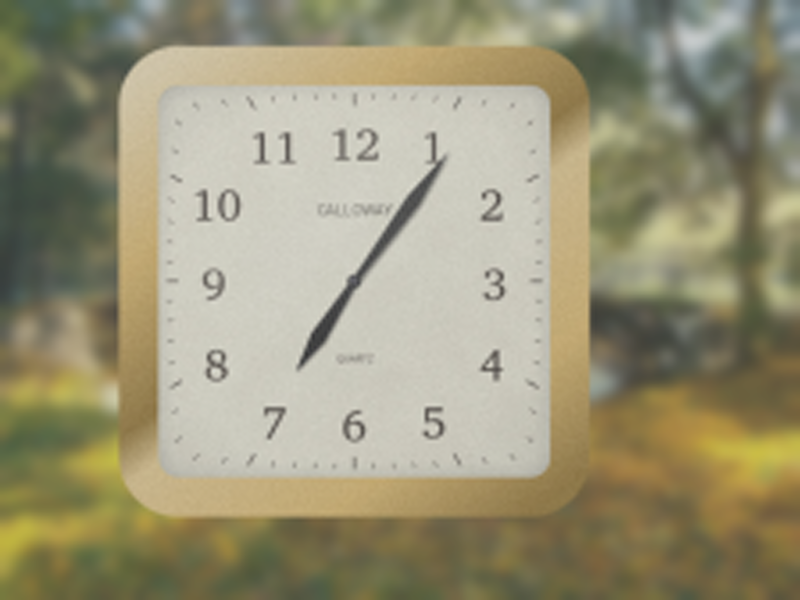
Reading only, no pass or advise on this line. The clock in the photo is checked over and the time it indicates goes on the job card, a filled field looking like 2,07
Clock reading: 7,06
